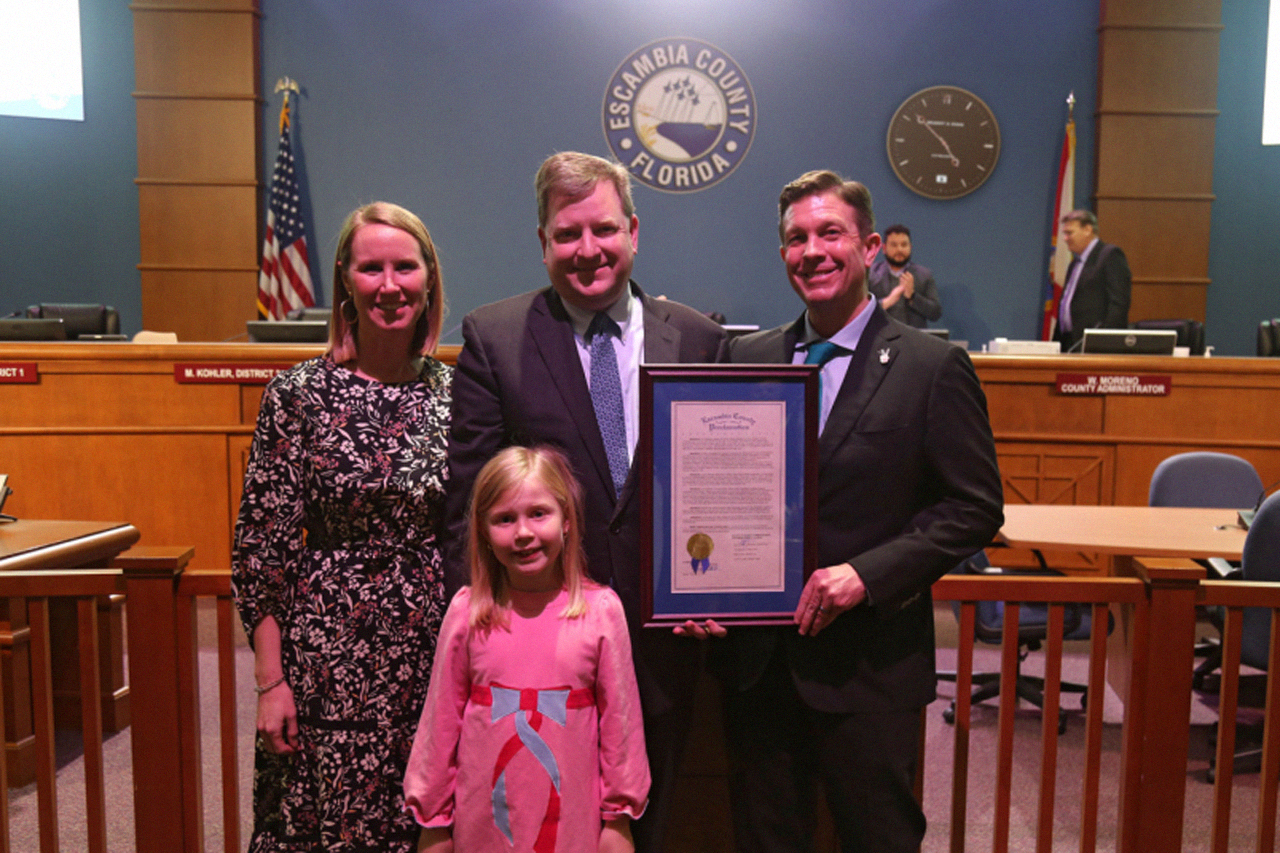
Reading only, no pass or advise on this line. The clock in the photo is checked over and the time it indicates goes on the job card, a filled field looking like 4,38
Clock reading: 4,52
